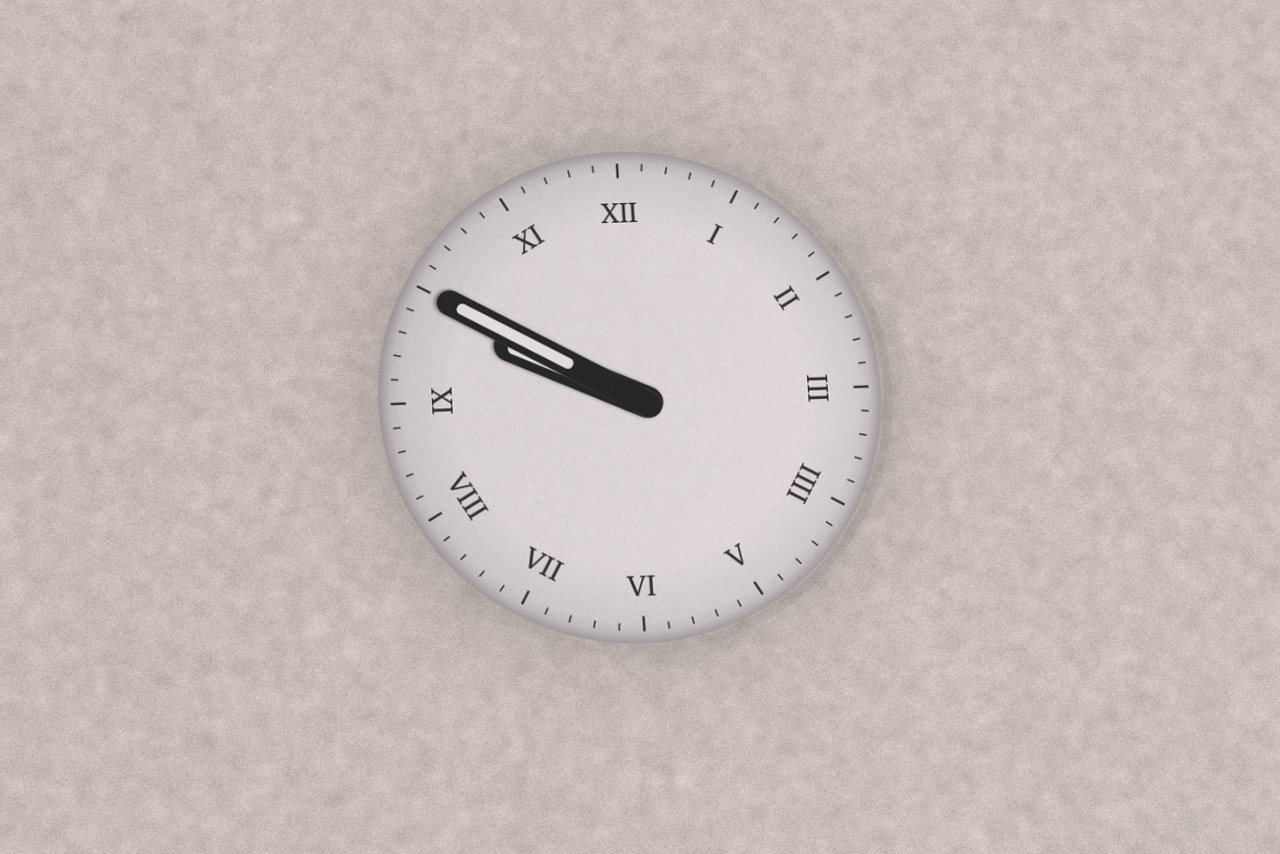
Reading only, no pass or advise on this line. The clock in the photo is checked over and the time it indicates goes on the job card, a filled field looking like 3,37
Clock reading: 9,50
